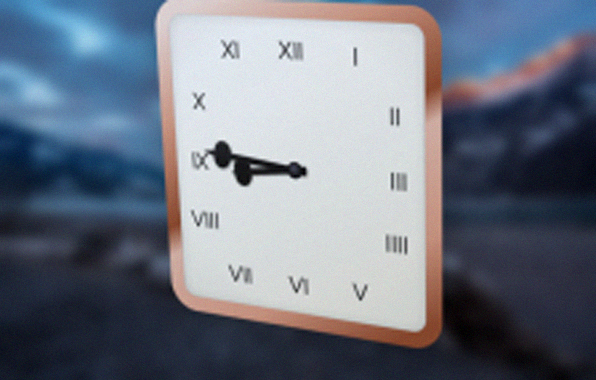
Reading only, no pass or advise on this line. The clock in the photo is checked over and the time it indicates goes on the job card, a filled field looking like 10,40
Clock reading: 8,46
